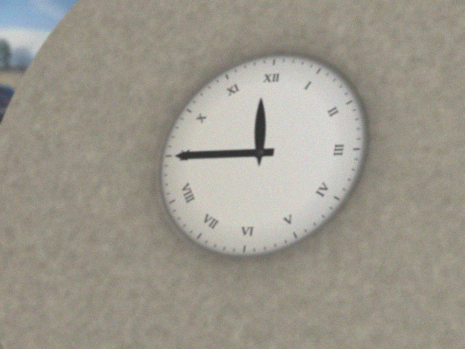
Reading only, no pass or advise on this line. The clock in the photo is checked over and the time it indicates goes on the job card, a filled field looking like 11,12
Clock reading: 11,45
